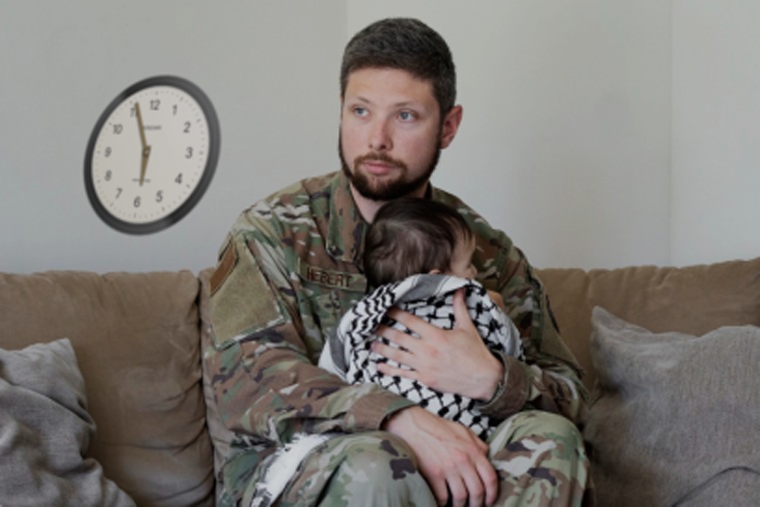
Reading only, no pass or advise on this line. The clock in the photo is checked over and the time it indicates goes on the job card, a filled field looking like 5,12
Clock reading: 5,56
